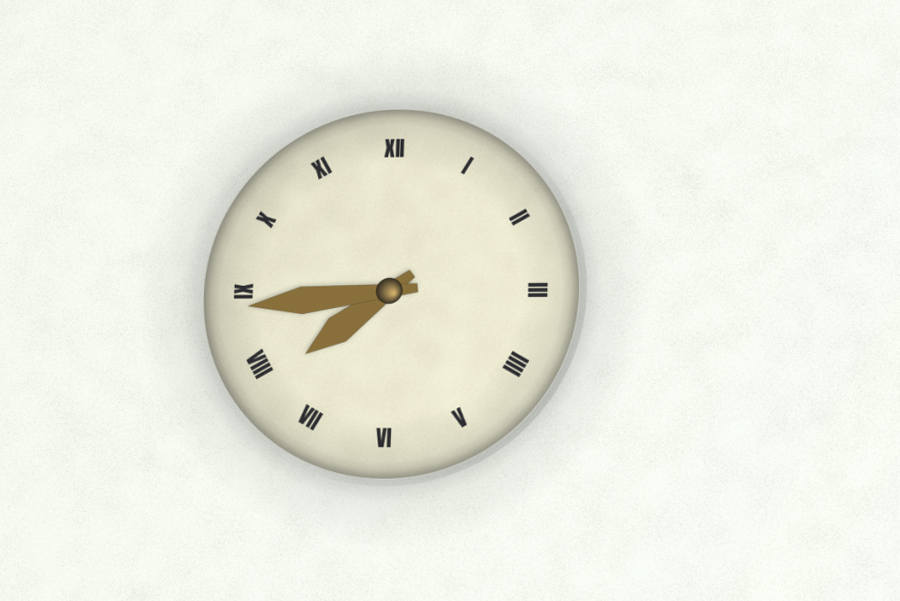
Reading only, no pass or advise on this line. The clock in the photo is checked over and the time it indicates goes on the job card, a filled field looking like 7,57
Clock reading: 7,44
